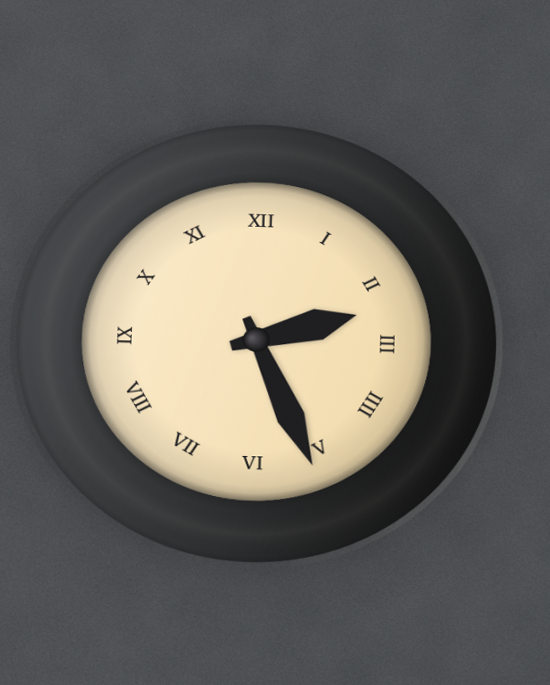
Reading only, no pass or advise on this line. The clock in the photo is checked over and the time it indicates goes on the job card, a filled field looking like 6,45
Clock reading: 2,26
